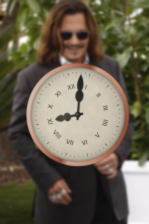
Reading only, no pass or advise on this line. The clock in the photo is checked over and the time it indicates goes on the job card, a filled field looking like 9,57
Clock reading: 9,03
